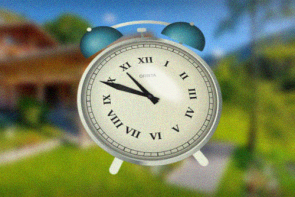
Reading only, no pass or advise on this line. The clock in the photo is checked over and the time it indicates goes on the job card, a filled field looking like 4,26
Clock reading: 10,49
